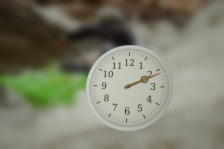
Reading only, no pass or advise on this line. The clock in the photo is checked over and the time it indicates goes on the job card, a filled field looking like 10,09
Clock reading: 2,11
